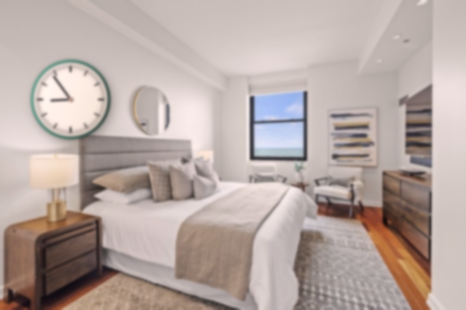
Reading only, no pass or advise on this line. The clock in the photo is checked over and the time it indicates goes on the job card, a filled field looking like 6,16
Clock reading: 8,54
